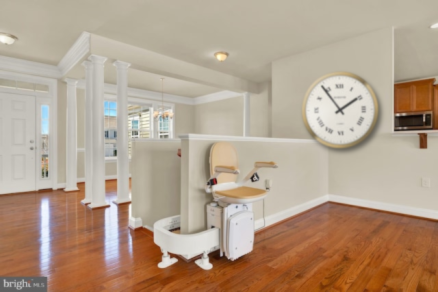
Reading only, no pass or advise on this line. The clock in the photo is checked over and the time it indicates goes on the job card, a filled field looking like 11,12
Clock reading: 1,54
